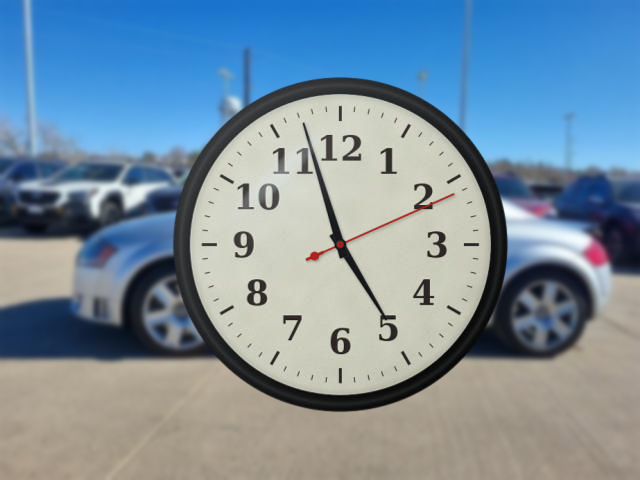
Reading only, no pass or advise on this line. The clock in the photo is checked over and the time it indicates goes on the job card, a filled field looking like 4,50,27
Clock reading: 4,57,11
